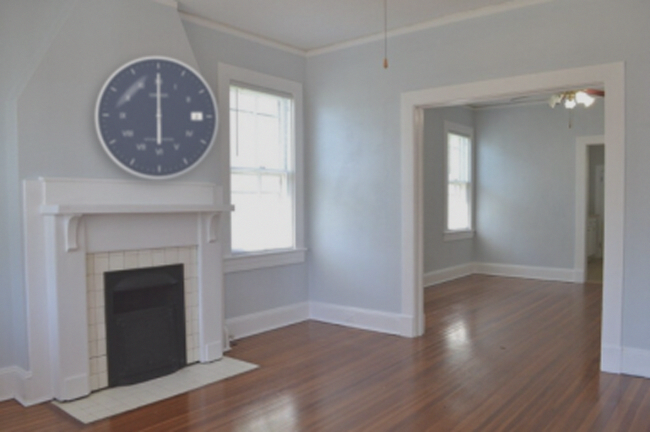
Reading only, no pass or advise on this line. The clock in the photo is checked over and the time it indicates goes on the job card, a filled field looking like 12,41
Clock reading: 6,00
